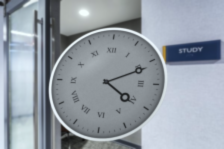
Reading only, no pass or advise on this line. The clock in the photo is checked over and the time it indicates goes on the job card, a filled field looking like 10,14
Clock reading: 4,11
